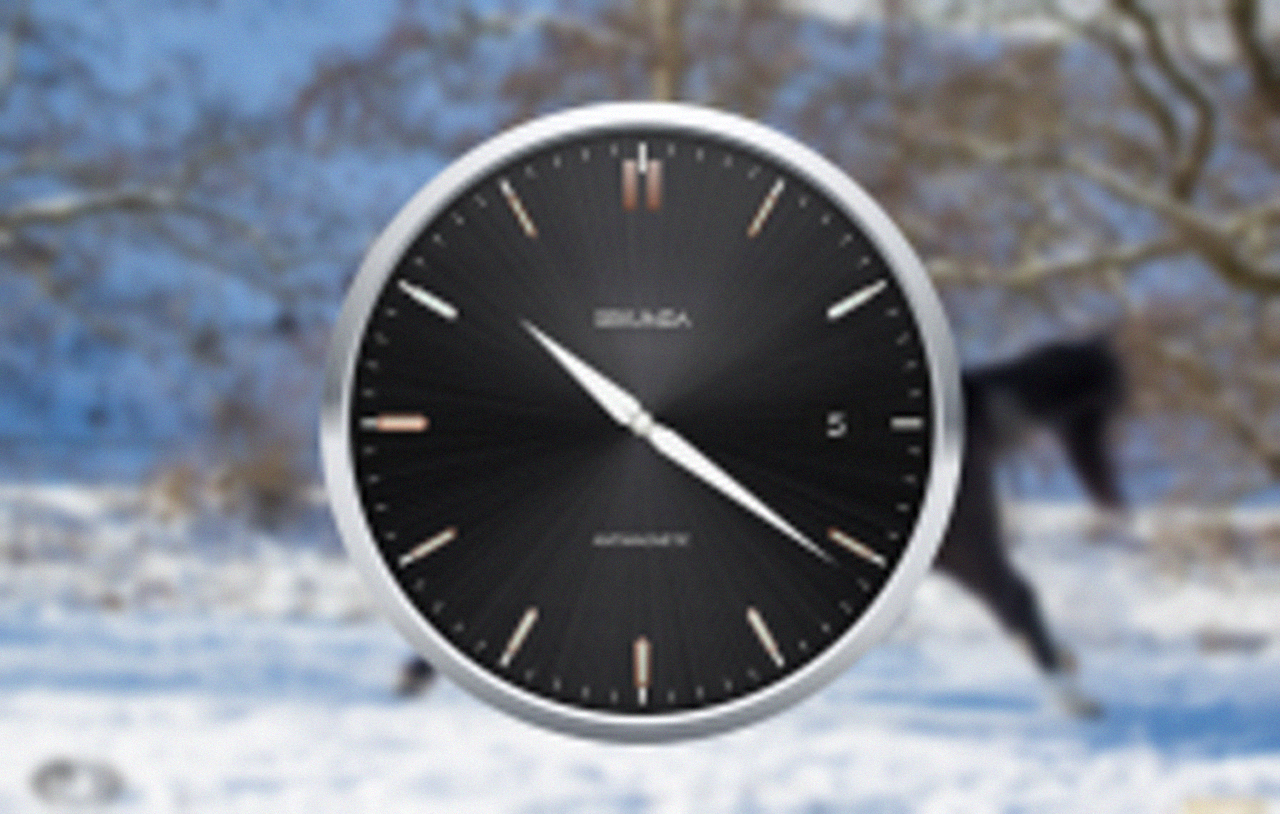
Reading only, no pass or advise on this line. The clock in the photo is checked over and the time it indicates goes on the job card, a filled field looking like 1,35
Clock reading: 10,21
